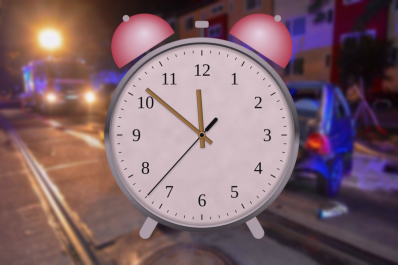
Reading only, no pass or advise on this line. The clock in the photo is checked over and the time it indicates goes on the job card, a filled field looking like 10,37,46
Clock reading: 11,51,37
